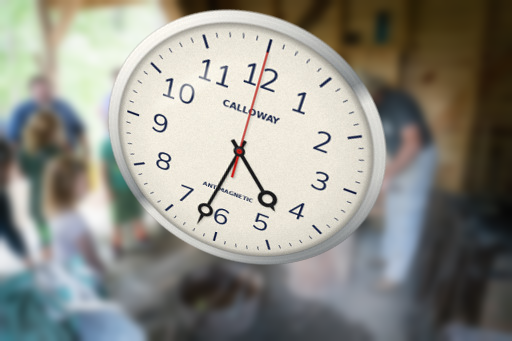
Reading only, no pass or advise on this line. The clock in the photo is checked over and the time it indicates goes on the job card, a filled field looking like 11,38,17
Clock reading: 4,32,00
